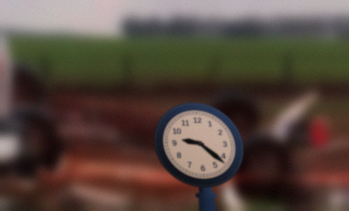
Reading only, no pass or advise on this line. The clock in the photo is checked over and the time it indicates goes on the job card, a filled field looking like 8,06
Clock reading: 9,22
